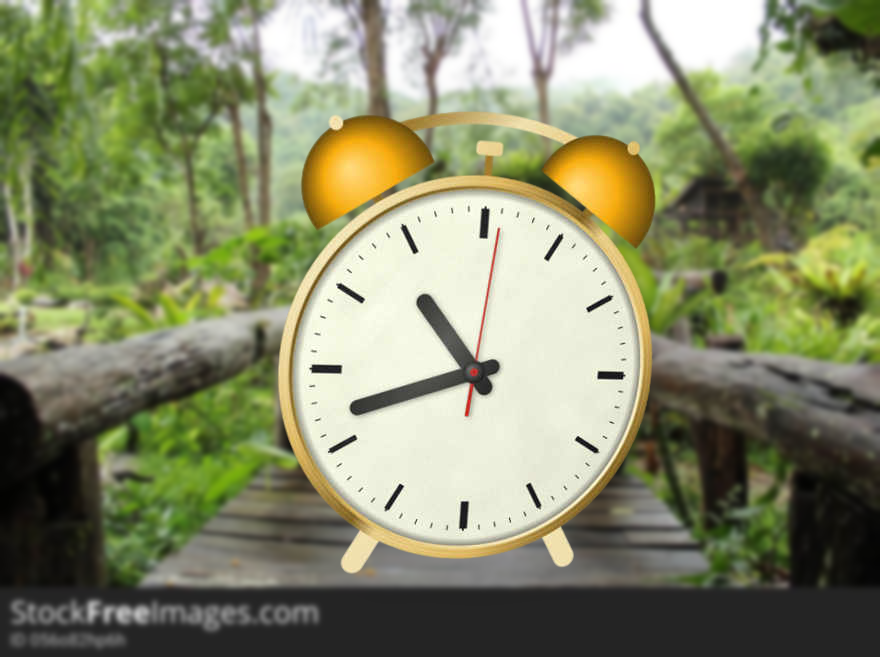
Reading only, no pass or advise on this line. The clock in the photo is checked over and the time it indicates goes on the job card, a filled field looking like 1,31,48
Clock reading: 10,42,01
